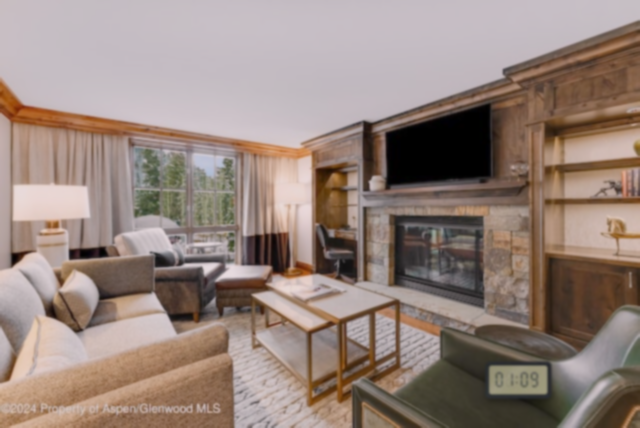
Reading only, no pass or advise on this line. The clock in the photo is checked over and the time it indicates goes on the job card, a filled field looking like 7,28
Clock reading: 1,09
